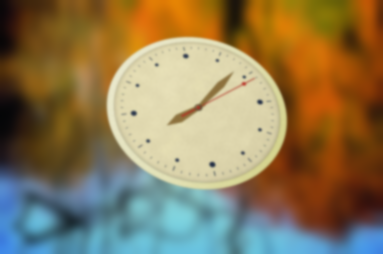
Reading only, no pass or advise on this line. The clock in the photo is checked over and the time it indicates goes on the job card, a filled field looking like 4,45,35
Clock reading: 8,08,11
